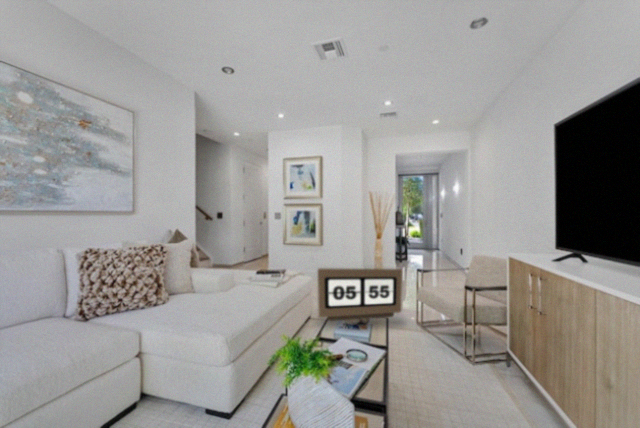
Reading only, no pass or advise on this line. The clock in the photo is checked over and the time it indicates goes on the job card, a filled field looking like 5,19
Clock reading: 5,55
